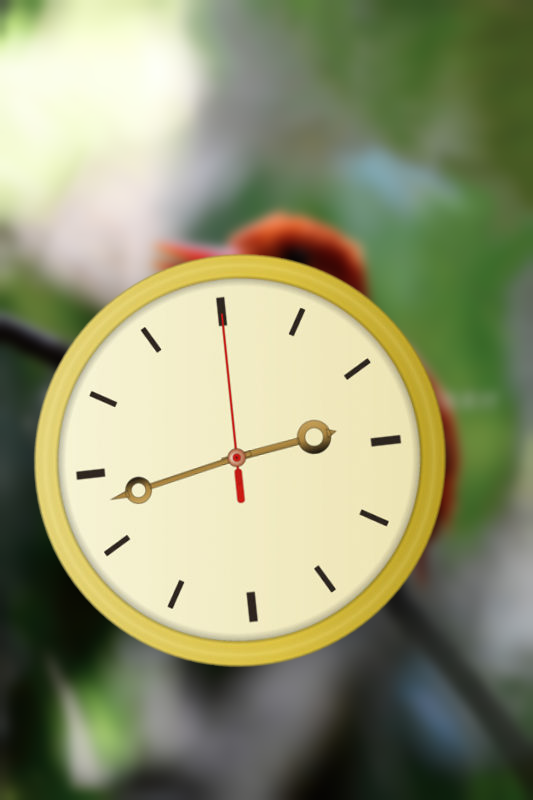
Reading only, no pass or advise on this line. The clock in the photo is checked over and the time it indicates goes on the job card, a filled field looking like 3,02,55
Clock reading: 2,43,00
